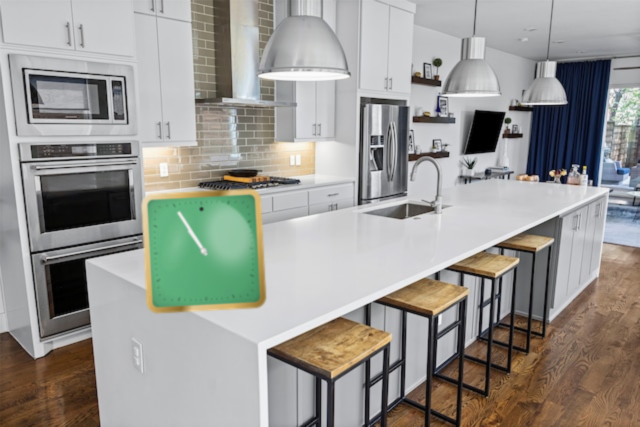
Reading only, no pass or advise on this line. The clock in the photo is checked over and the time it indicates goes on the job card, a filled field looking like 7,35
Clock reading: 10,55
